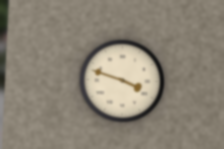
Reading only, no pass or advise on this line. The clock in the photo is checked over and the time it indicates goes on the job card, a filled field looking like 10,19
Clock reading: 3,48
